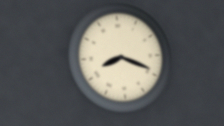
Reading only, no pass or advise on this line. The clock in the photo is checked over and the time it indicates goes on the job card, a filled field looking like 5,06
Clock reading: 8,19
